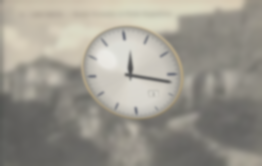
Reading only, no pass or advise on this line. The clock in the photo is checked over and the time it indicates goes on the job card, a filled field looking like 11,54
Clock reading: 12,17
